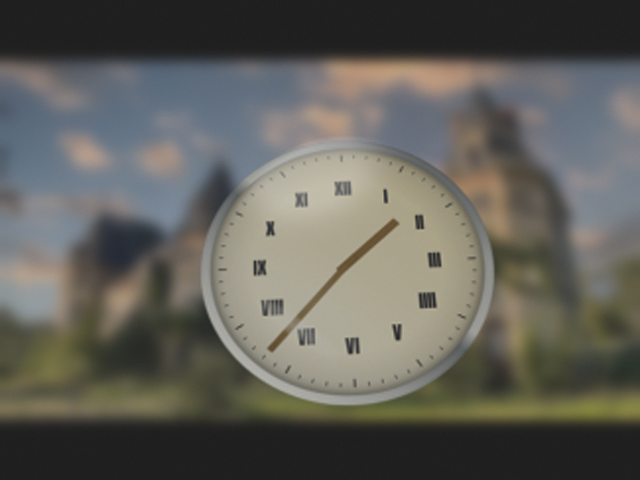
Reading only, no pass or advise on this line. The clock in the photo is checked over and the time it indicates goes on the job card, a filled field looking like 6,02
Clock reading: 1,37
